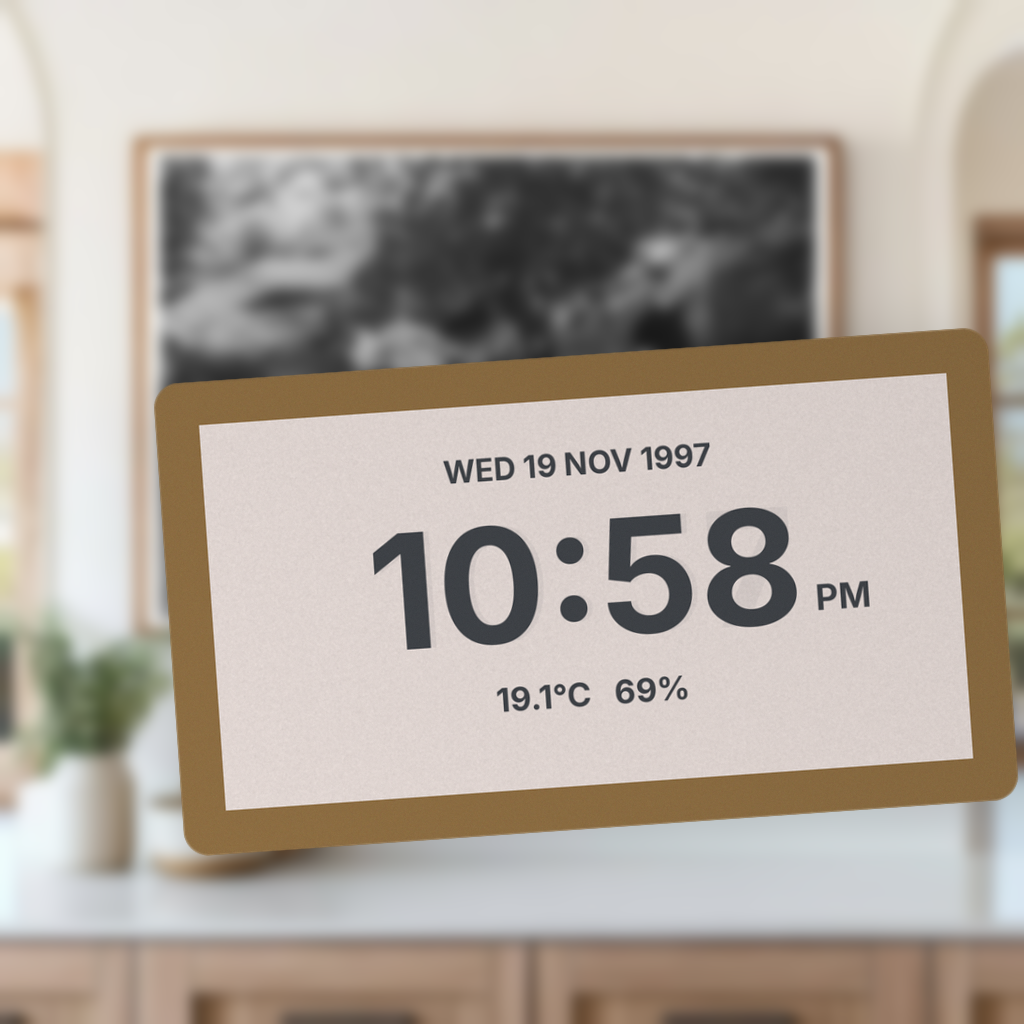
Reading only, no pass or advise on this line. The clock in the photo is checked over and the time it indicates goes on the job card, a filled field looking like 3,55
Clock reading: 10,58
